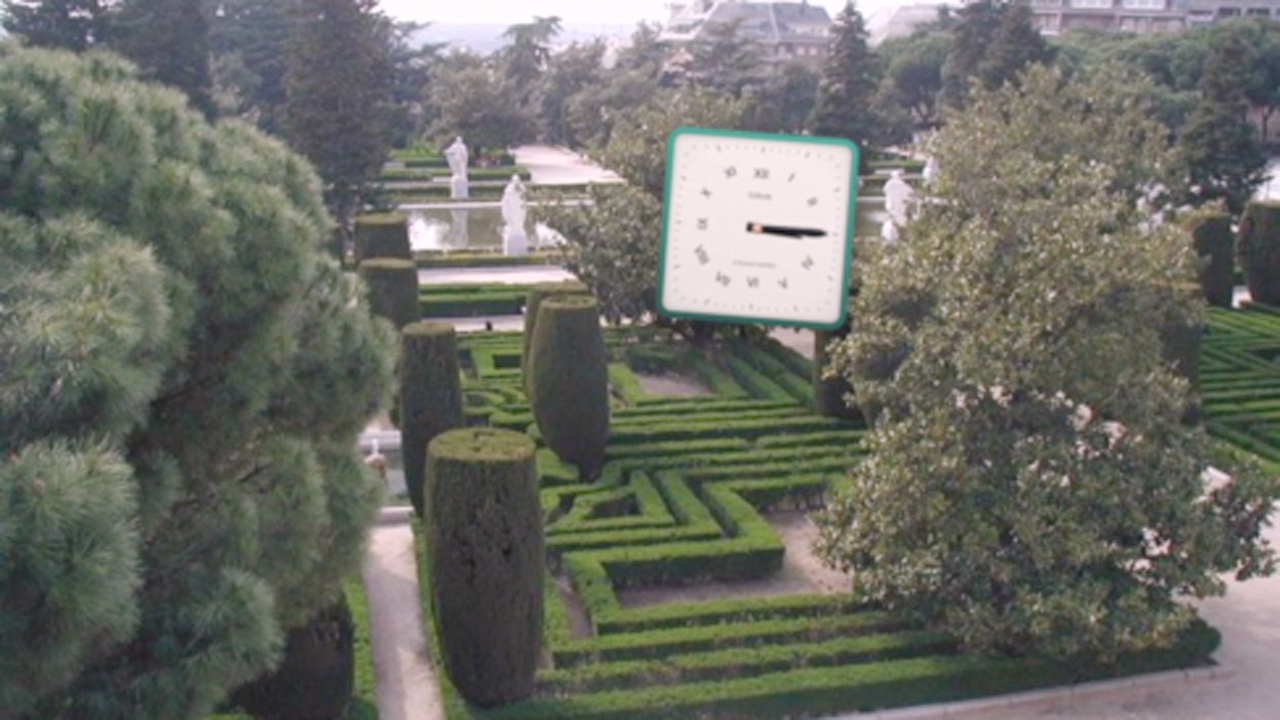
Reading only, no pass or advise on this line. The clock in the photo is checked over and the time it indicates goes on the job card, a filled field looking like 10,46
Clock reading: 3,15
